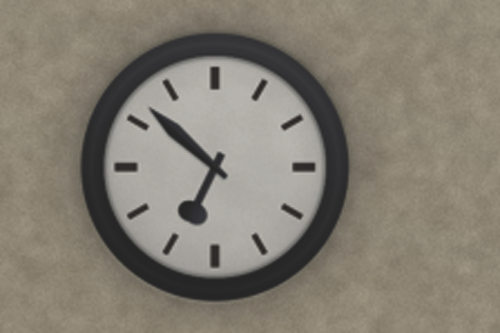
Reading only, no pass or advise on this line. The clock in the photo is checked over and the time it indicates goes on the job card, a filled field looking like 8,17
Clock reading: 6,52
